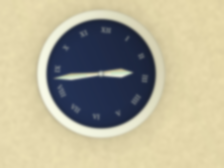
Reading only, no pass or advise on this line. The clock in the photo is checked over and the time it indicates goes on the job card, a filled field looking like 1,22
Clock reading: 2,43
